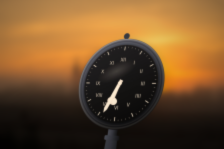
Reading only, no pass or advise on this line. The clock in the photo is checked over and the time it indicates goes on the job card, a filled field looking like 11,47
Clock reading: 6,34
